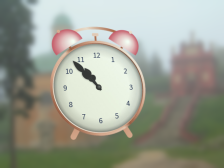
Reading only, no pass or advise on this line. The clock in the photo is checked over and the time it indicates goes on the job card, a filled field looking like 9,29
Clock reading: 10,53
